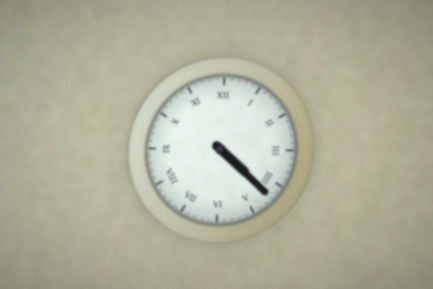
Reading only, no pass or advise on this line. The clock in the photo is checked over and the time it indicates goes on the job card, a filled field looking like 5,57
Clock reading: 4,22
